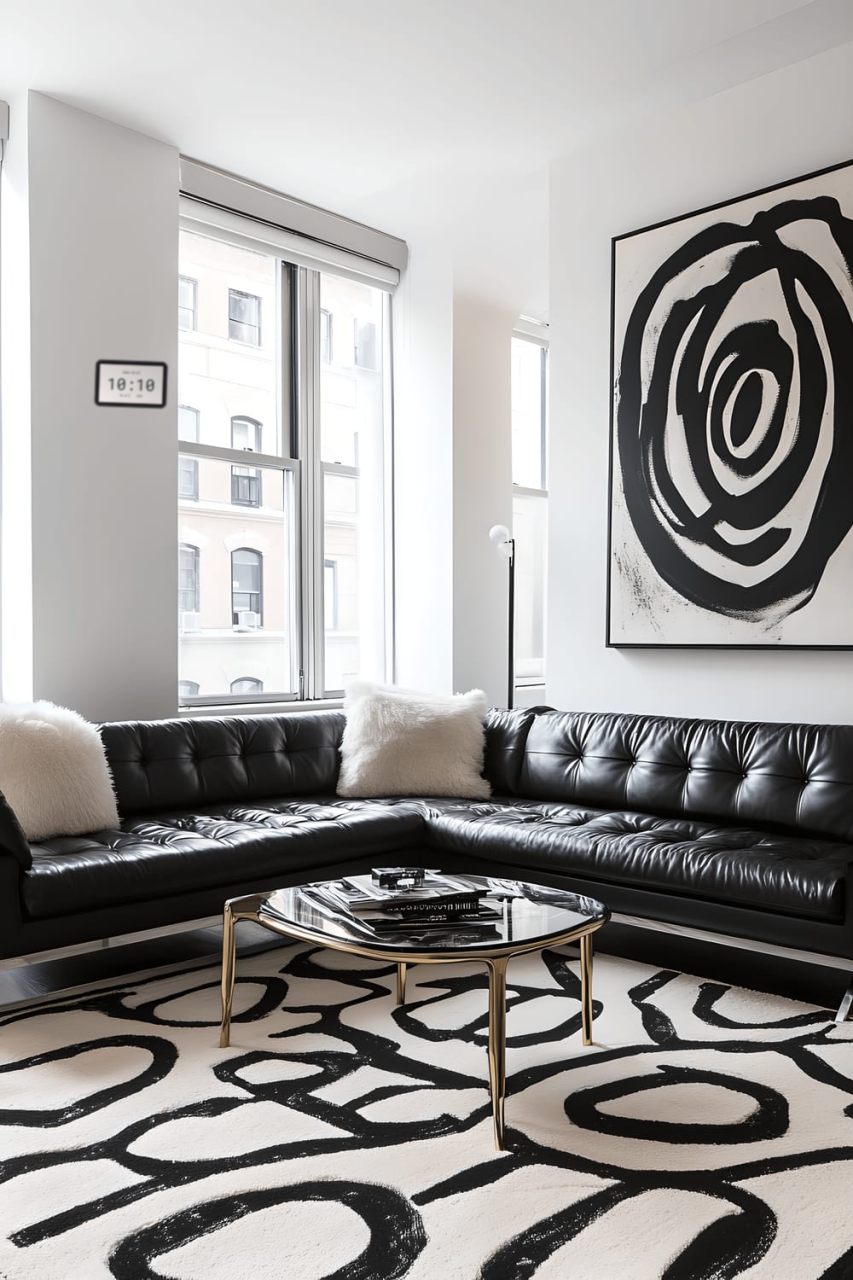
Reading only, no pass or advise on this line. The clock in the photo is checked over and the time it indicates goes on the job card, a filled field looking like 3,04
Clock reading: 10,10
